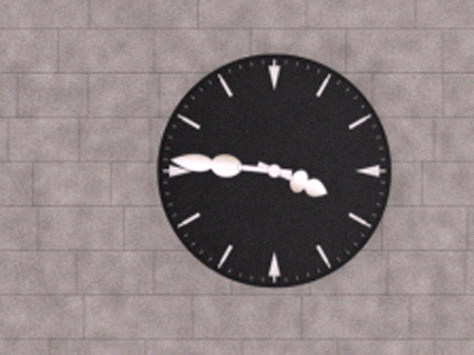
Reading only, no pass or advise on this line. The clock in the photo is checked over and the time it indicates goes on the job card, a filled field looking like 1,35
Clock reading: 3,46
